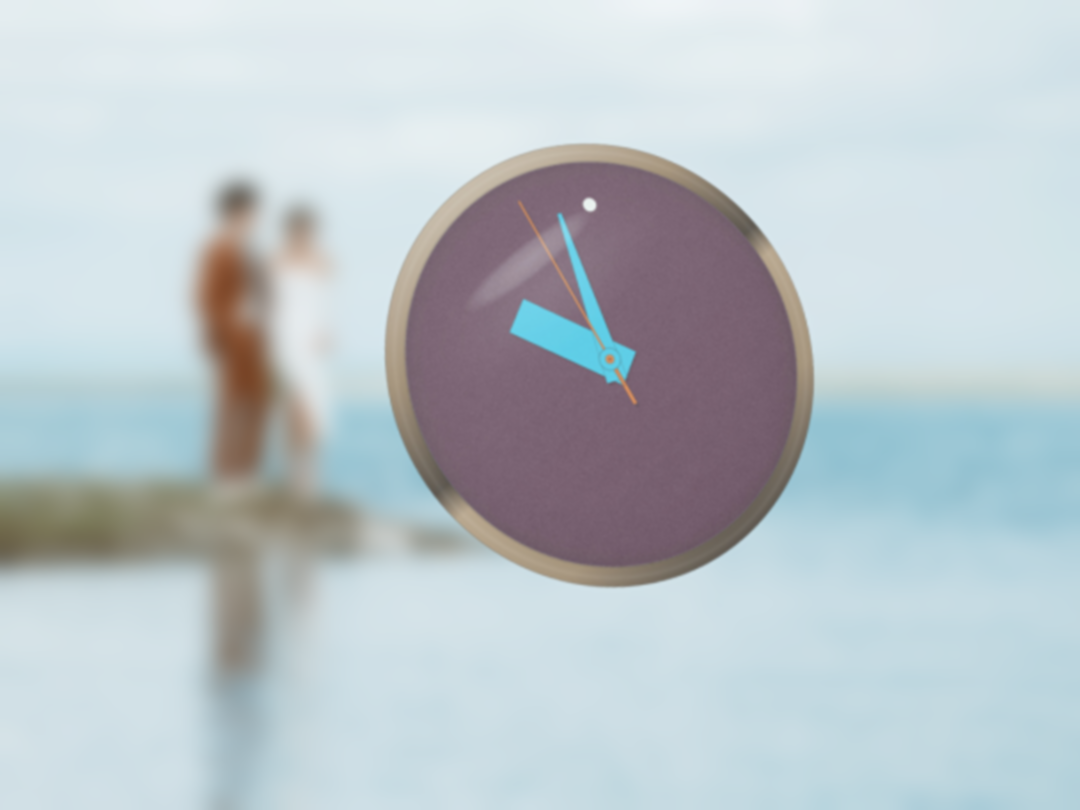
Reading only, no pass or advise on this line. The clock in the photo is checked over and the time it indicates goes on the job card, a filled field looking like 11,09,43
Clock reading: 9,57,56
